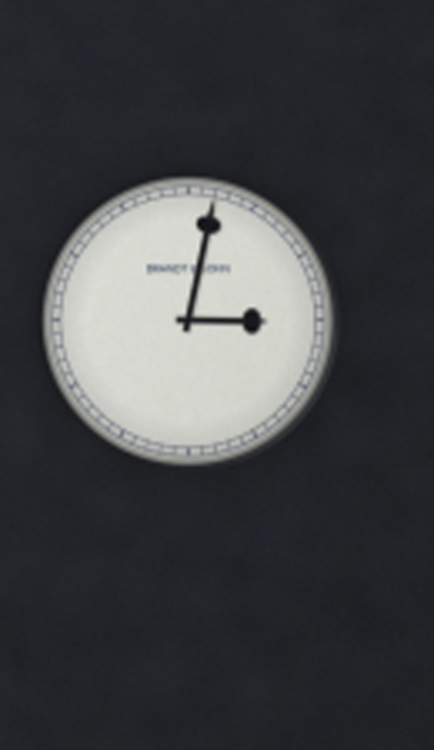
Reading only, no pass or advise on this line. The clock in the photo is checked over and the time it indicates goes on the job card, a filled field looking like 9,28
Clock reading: 3,02
